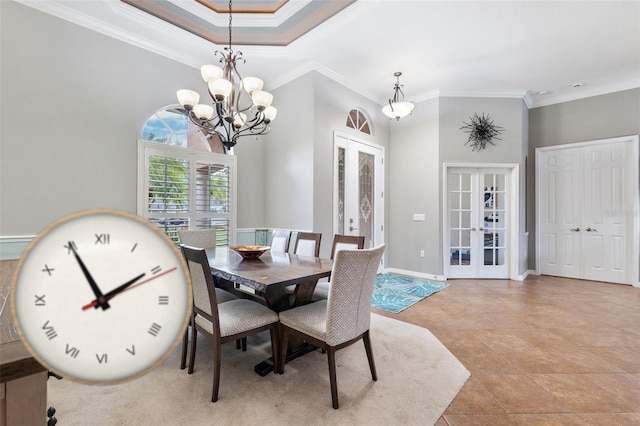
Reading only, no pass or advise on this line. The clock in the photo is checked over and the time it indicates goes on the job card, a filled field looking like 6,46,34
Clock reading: 1,55,11
